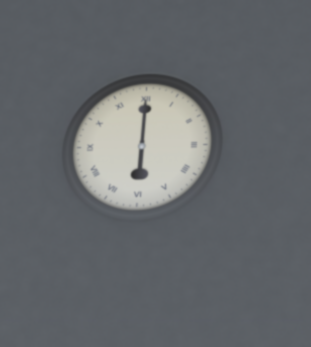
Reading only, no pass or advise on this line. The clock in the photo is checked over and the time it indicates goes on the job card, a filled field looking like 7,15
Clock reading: 6,00
